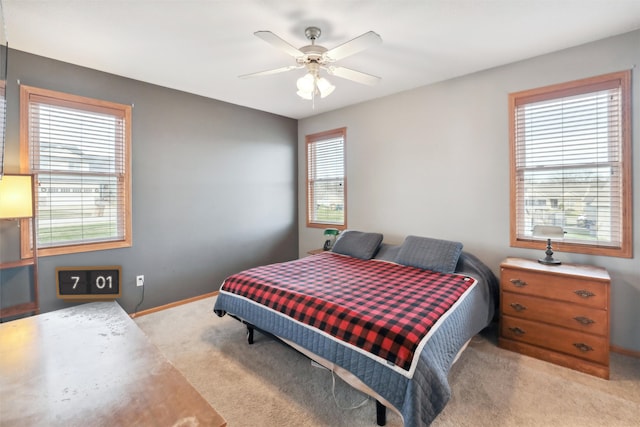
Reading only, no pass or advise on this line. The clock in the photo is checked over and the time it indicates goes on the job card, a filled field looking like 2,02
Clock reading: 7,01
